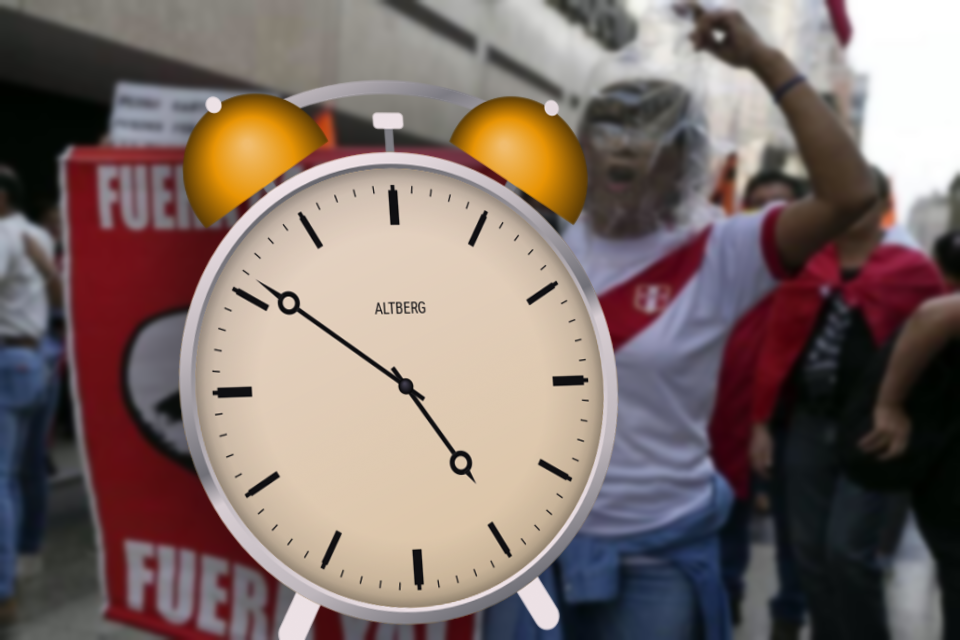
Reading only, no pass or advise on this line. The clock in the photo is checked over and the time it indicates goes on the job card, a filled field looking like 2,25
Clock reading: 4,51
